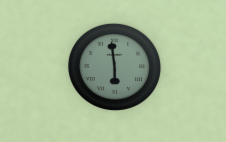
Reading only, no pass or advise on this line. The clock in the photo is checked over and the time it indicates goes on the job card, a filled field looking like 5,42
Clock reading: 5,59
